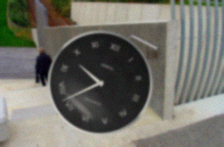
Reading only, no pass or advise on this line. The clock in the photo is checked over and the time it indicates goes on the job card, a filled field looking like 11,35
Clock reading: 9,37
